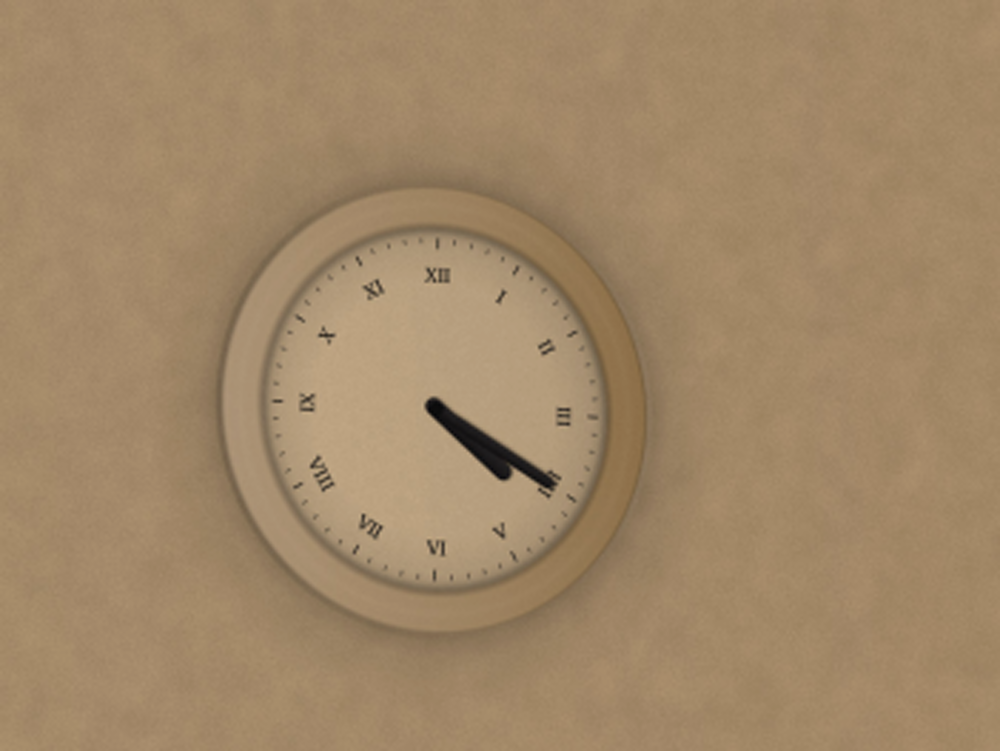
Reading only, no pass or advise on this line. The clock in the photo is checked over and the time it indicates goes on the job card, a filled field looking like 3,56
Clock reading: 4,20
